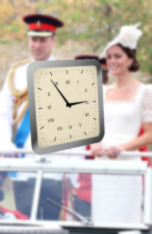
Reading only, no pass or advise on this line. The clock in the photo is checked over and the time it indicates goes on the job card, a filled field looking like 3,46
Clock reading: 2,54
